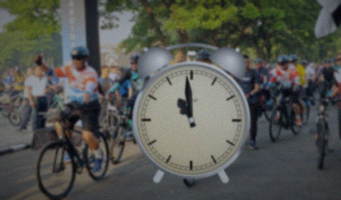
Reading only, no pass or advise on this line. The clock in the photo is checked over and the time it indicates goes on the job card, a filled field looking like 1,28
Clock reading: 10,59
